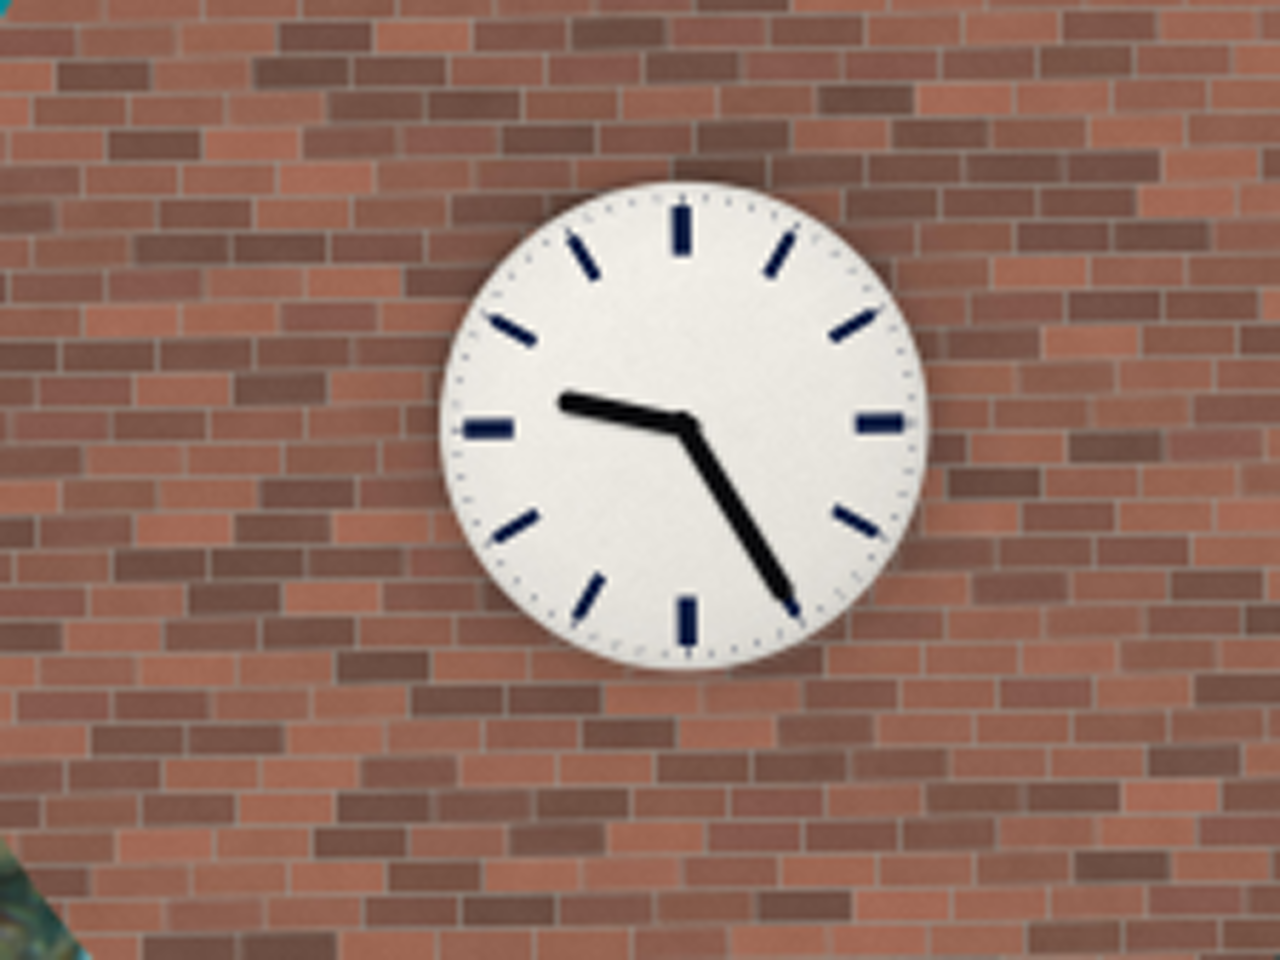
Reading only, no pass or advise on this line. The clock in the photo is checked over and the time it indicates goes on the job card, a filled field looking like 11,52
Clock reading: 9,25
